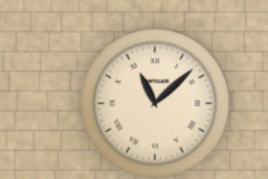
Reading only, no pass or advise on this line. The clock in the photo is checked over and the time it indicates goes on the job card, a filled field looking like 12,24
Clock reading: 11,08
